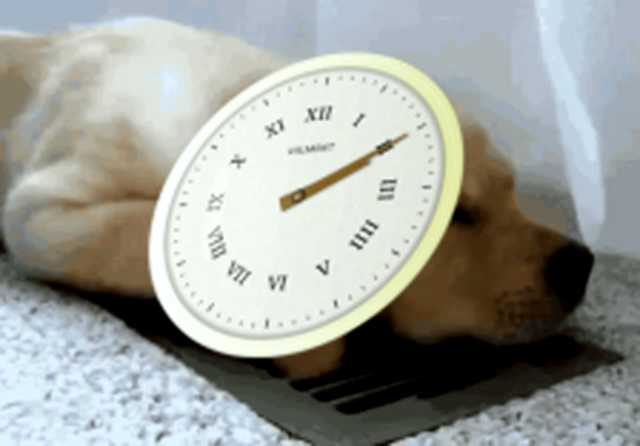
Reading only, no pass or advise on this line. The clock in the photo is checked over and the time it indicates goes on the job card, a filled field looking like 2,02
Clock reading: 2,10
